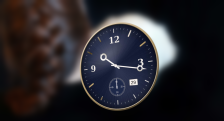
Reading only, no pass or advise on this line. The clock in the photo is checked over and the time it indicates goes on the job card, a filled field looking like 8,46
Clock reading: 10,17
